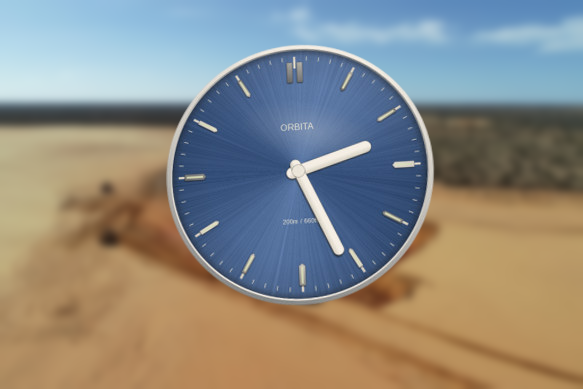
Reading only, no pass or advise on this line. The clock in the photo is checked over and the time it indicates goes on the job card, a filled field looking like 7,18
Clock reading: 2,26
